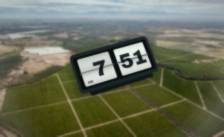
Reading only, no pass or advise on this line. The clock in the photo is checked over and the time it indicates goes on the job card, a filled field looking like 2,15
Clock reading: 7,51
